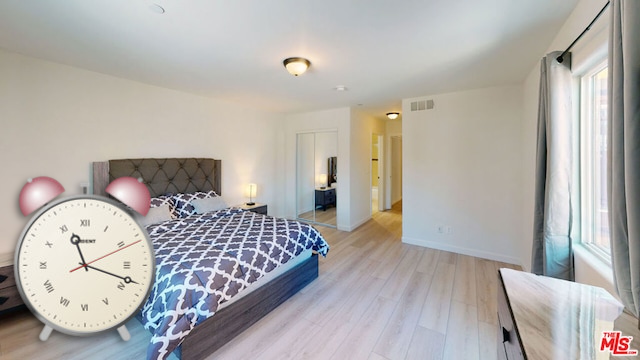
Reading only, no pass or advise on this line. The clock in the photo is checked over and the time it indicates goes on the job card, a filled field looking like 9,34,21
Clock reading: 11,18,11
